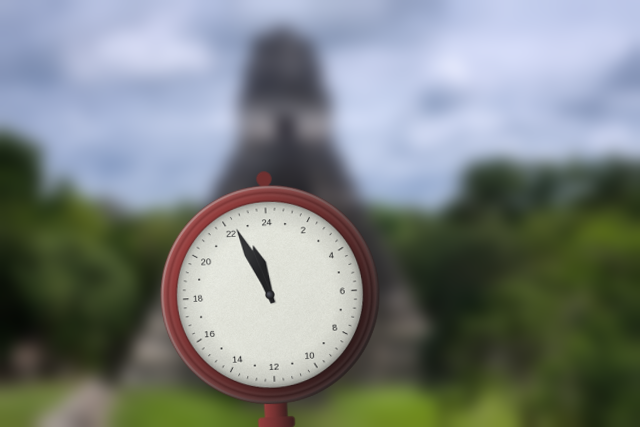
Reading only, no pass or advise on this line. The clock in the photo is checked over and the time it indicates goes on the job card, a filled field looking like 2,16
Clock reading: 22,56
